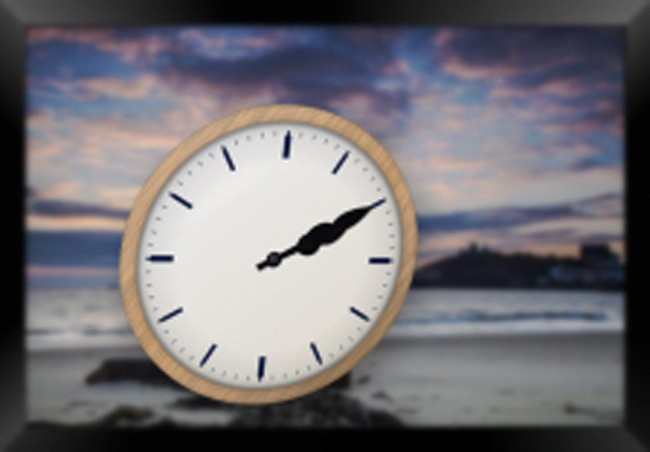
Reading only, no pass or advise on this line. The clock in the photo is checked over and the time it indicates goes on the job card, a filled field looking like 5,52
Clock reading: 2,10
